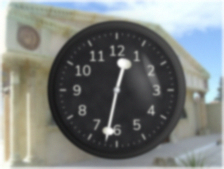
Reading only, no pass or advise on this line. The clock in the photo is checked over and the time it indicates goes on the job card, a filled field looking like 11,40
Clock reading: 12,32
